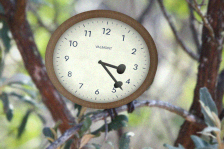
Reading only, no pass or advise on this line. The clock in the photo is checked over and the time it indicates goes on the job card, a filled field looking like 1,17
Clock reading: 3,23
